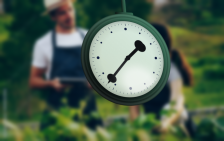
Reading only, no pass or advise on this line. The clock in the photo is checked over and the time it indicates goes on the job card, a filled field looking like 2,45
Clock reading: 1,37
